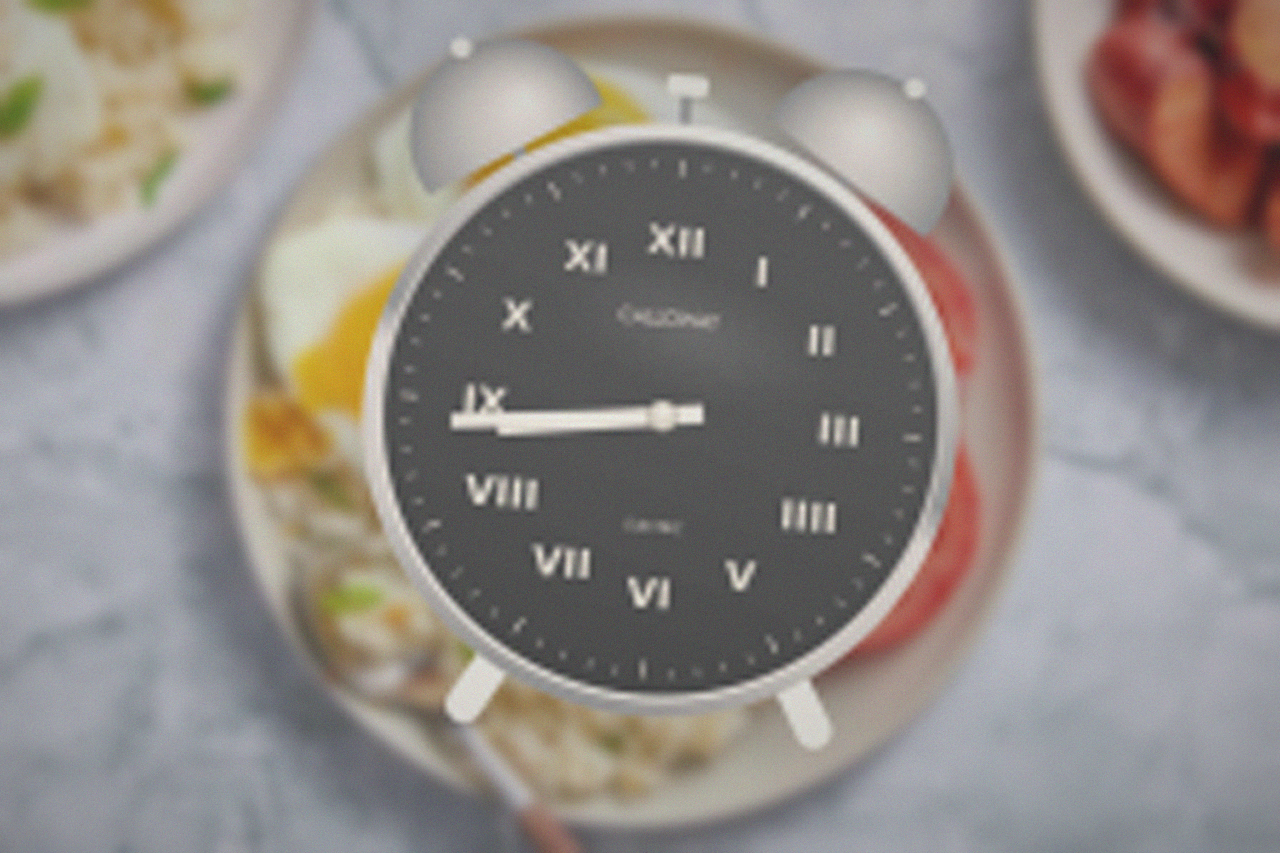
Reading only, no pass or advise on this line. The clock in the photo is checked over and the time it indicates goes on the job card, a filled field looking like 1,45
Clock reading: 8,44
